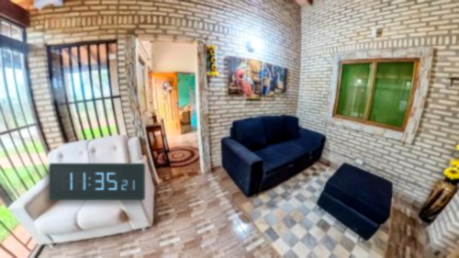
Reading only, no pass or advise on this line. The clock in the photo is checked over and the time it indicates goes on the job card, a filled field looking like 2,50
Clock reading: 11,35
